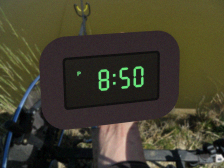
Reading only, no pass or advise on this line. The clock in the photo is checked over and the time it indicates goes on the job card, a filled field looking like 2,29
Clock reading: 8,50
